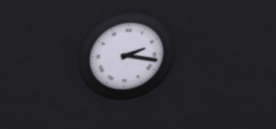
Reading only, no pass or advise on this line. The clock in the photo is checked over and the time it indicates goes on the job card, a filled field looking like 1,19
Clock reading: 2,17
